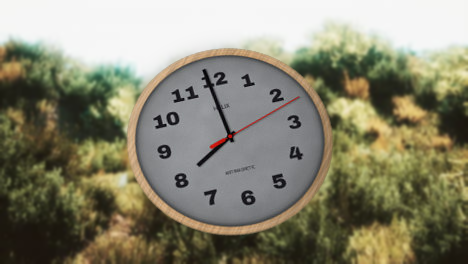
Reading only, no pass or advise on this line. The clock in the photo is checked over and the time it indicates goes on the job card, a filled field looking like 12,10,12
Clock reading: 7,59,12
